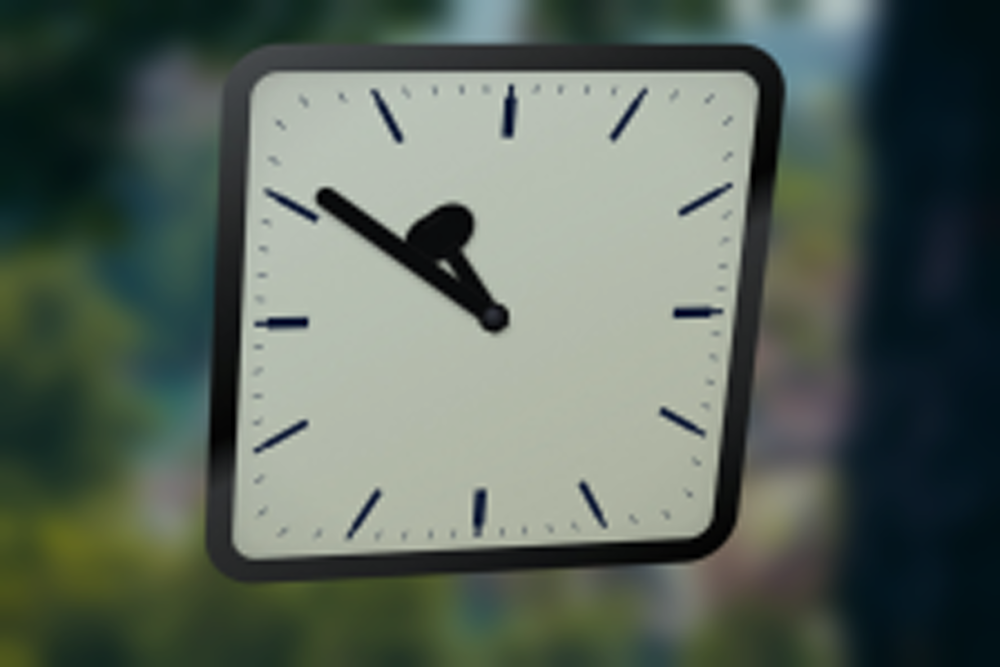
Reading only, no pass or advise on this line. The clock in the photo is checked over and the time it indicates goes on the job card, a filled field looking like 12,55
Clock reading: 10,51
